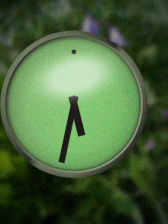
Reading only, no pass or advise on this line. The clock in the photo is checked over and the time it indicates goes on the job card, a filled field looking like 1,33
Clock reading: 5,32
